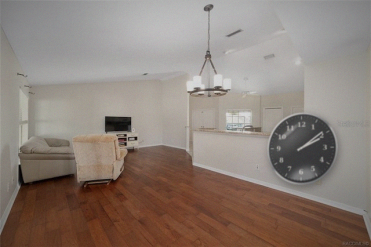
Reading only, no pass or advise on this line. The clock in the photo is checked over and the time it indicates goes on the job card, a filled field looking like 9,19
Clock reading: 2,09
